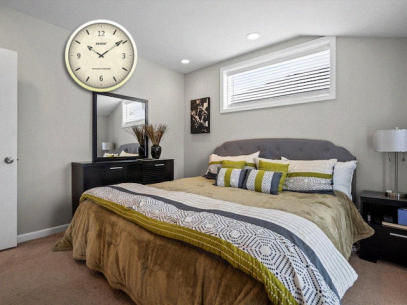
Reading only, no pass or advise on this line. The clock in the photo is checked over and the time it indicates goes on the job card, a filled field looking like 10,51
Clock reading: 10,09
